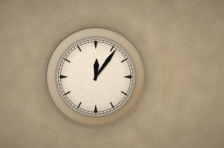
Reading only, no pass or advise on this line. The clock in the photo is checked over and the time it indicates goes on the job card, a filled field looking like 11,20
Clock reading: 12,06
